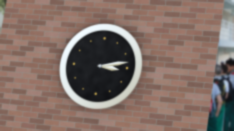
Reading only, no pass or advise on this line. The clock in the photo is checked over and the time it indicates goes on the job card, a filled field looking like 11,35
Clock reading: 3,13
